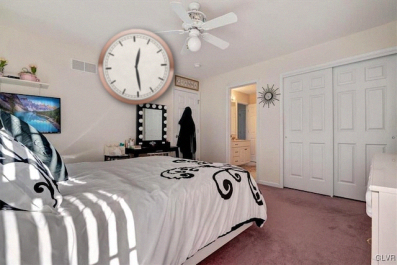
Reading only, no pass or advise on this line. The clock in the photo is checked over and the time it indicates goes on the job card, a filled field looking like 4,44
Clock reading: 12,29
